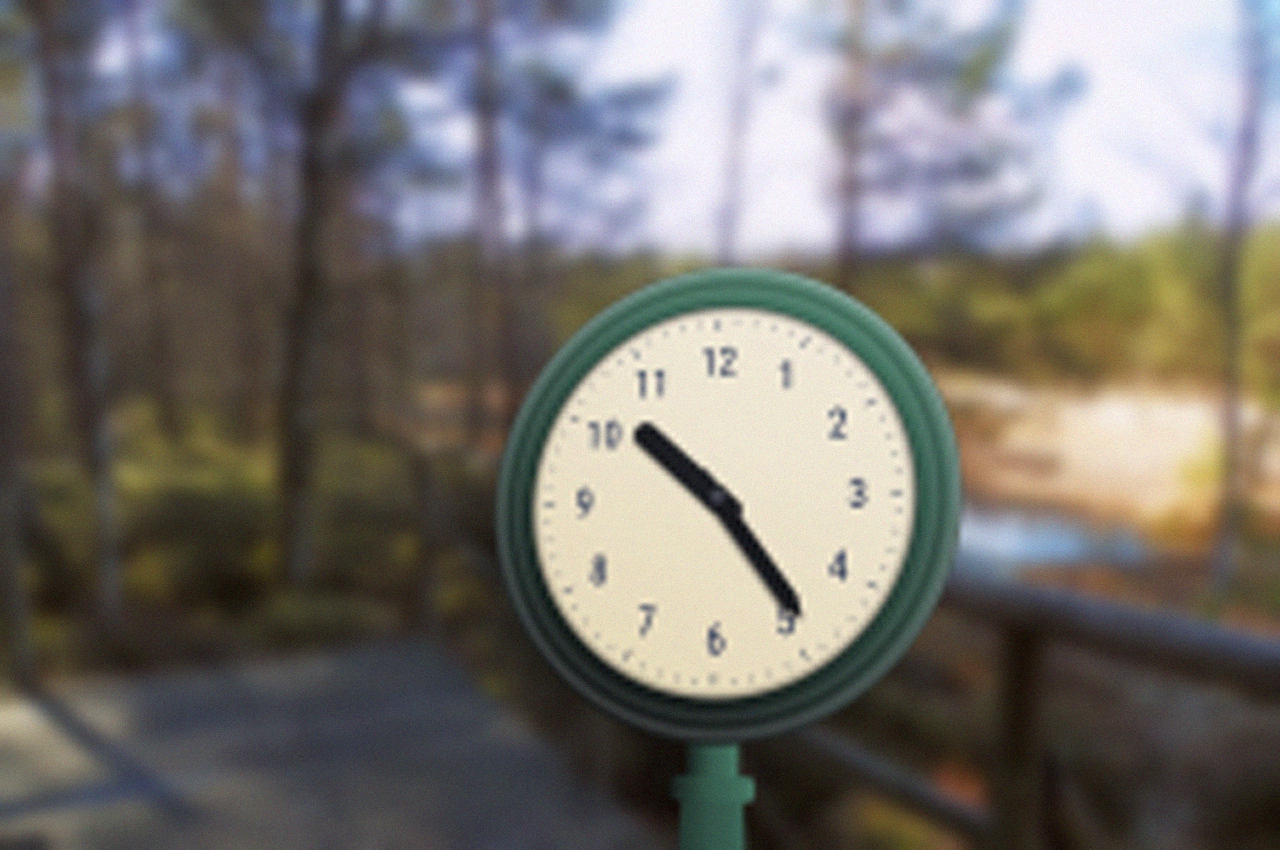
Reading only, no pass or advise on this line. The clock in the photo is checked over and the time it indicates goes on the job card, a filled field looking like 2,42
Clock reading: 10,24
